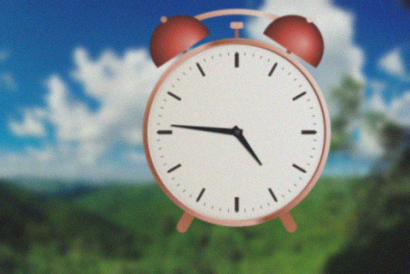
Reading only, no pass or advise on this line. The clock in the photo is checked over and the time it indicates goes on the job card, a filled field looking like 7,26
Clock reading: 4,46
